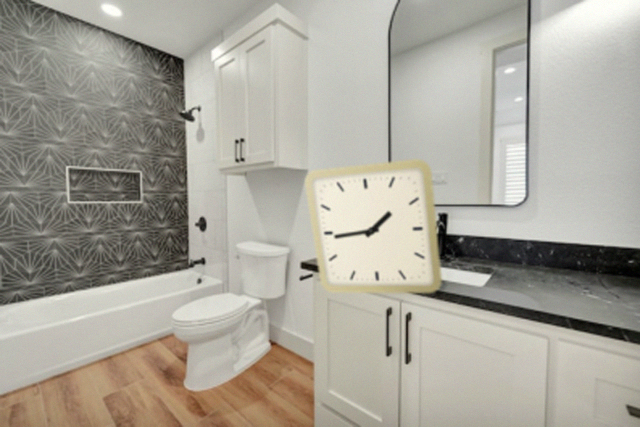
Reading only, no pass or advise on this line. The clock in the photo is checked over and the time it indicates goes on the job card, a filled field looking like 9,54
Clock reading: 1,44
